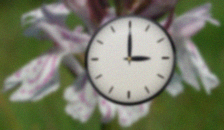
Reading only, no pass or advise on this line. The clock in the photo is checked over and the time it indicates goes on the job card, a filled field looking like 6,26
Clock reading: 3,00
